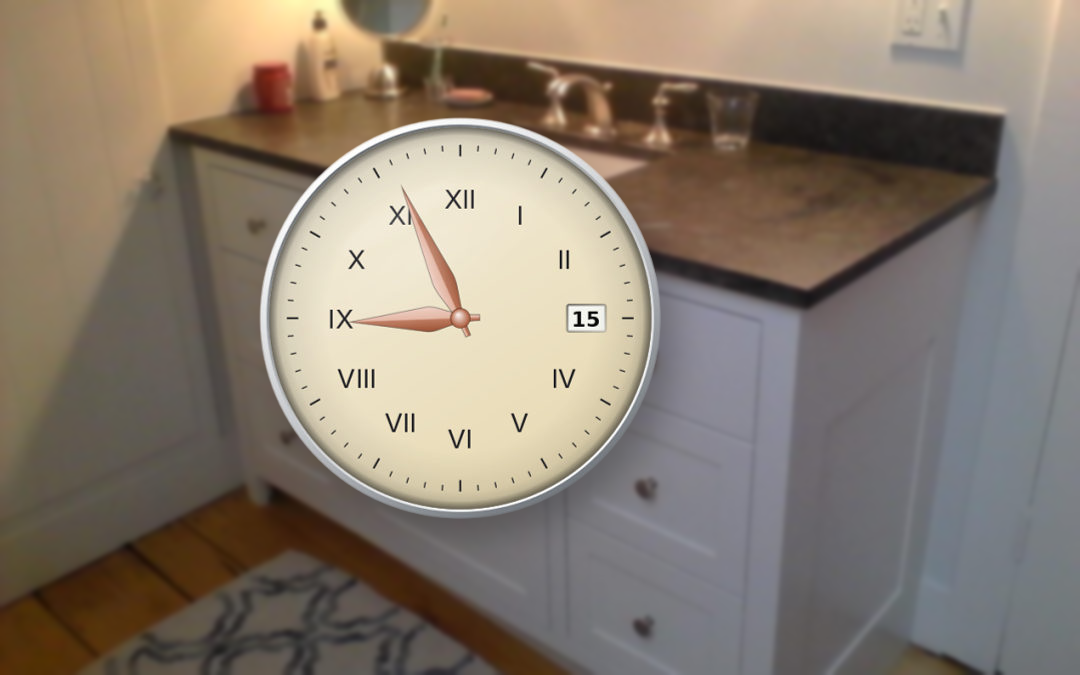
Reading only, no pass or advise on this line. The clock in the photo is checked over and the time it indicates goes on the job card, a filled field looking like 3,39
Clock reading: 8,56
